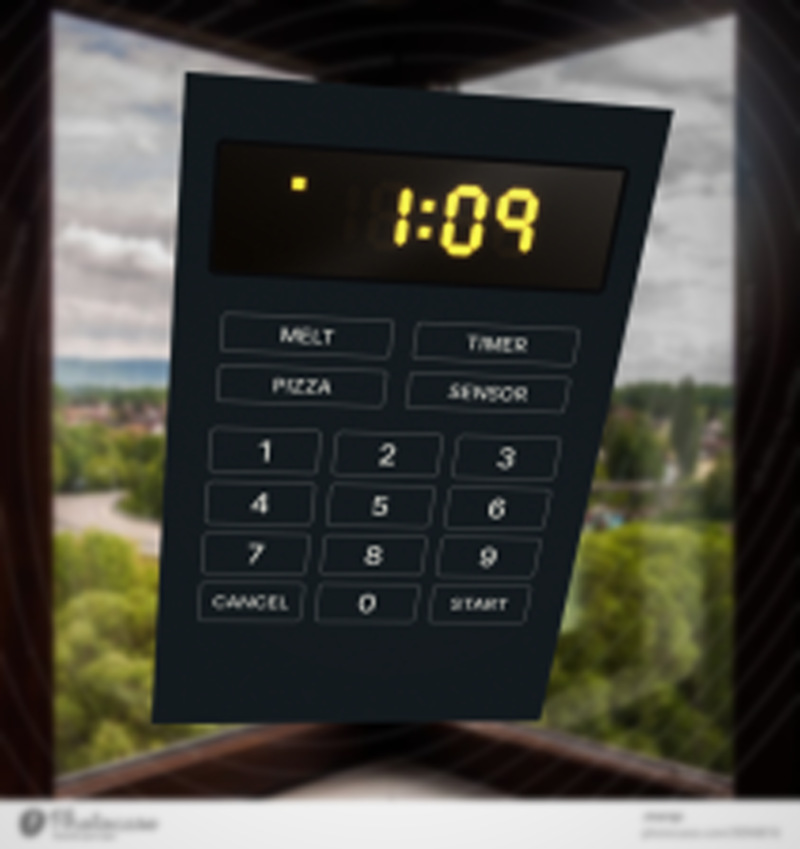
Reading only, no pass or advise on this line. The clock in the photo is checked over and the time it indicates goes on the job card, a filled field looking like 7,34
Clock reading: 1,09
